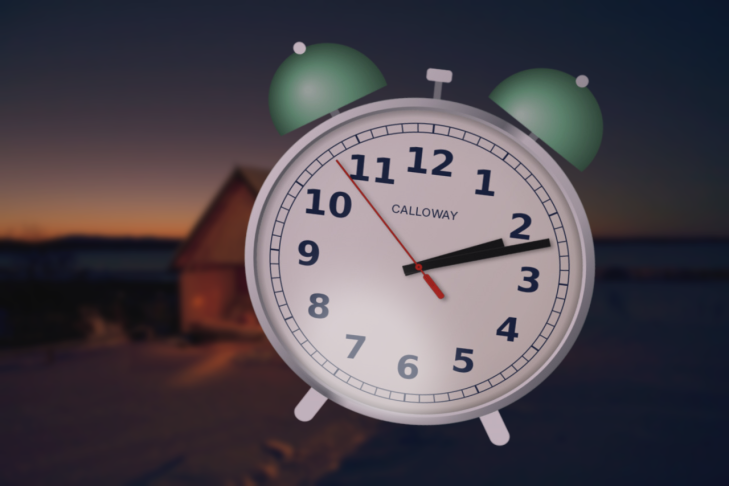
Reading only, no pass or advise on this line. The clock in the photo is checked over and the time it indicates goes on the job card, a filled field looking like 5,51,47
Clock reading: 2,11,53
